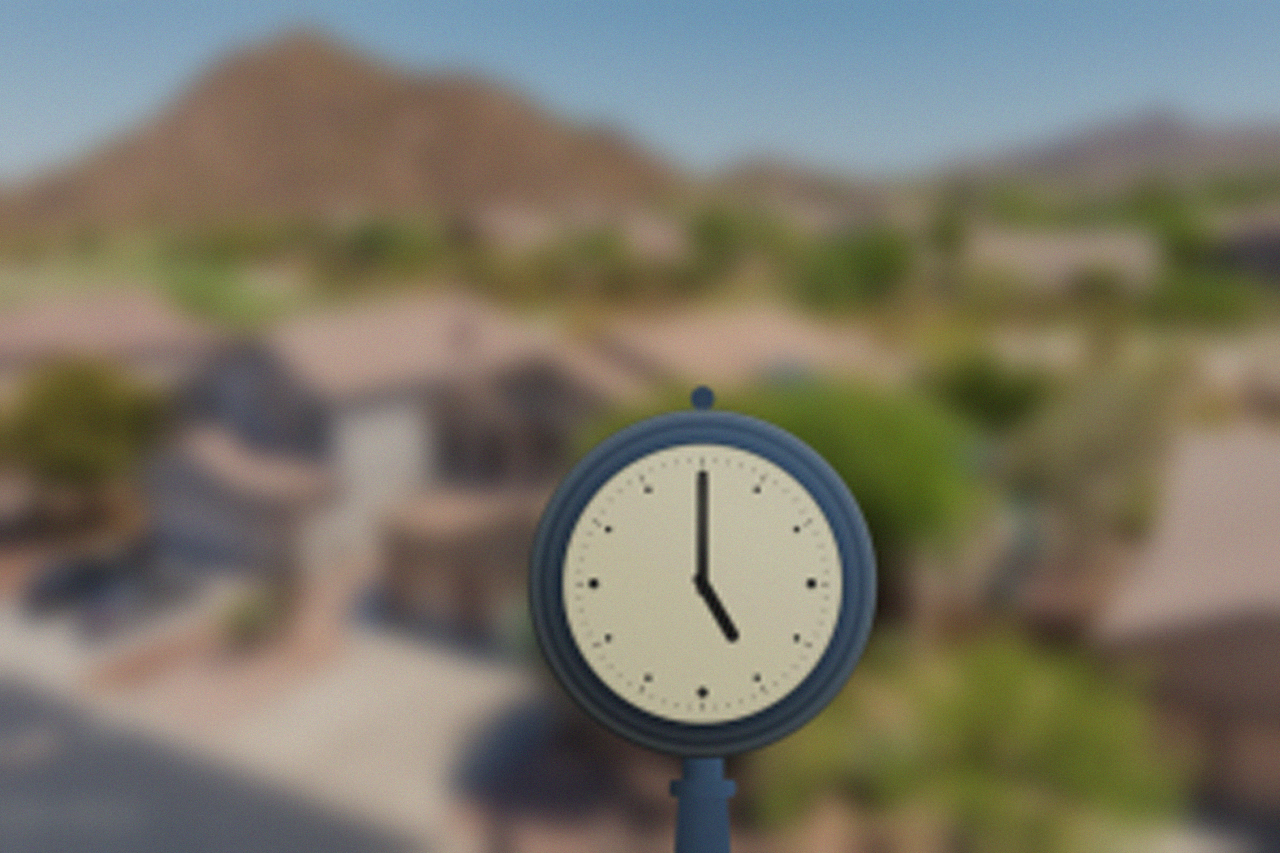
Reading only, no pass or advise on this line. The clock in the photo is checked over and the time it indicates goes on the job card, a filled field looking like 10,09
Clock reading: 5,00
